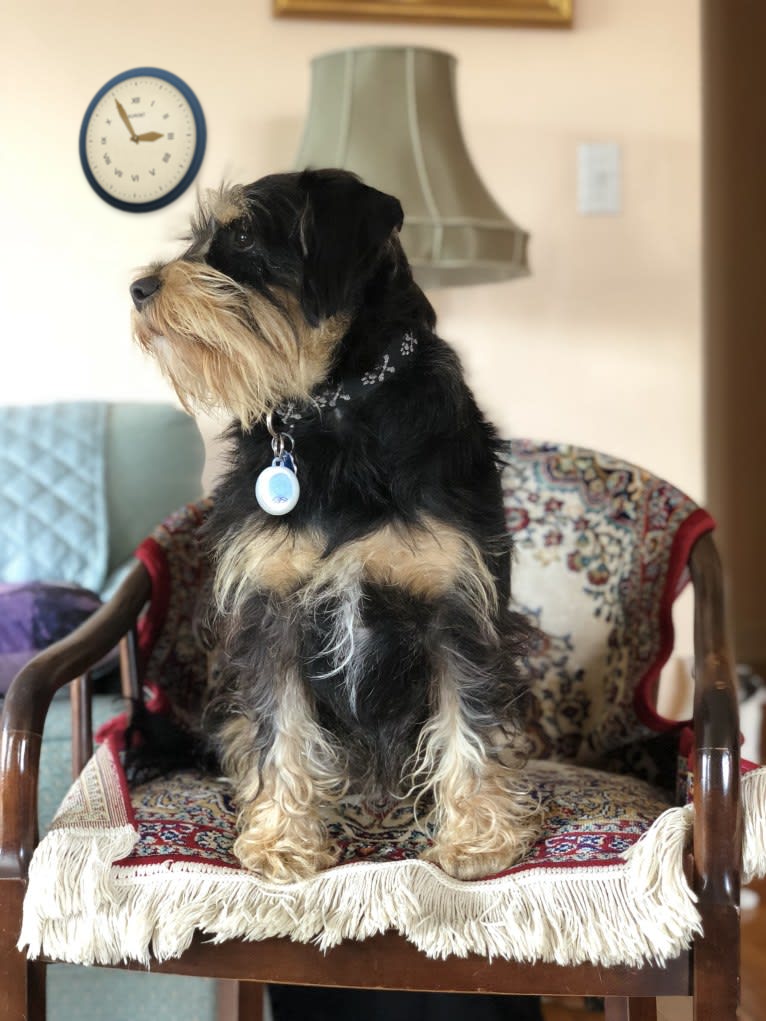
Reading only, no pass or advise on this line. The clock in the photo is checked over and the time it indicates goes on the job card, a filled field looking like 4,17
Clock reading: 2,55
